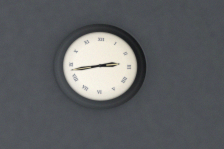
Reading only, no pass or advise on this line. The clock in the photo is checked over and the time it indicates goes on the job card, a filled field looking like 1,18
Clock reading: 2,43
